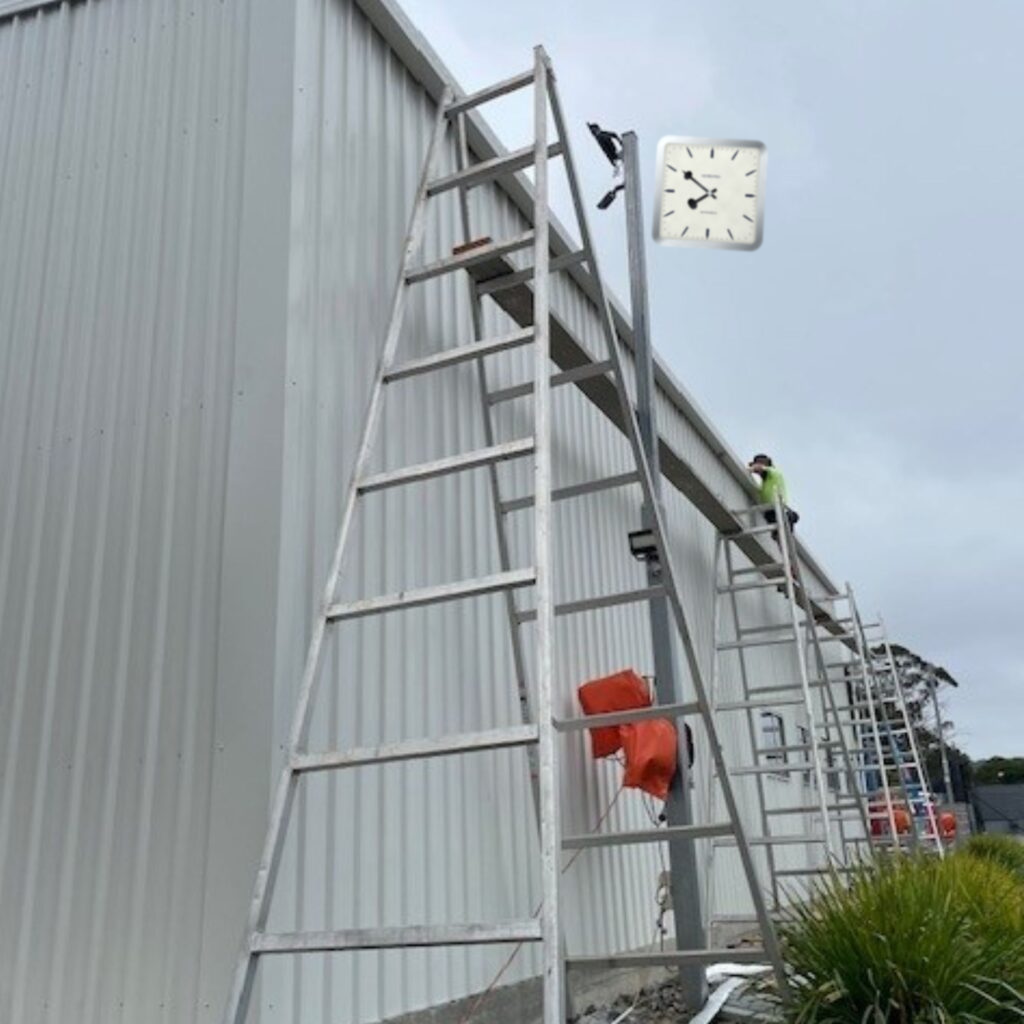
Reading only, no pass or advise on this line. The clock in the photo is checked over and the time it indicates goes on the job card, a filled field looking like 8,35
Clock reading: 7,51
